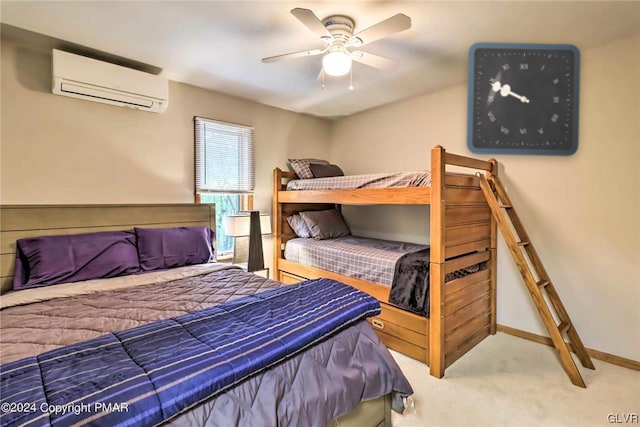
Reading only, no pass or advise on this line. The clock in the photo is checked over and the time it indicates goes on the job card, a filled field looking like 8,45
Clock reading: 9,49
